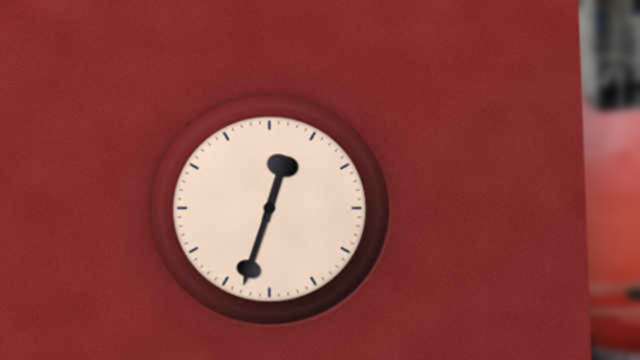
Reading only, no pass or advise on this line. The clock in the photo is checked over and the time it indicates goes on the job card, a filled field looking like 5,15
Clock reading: 12,33
